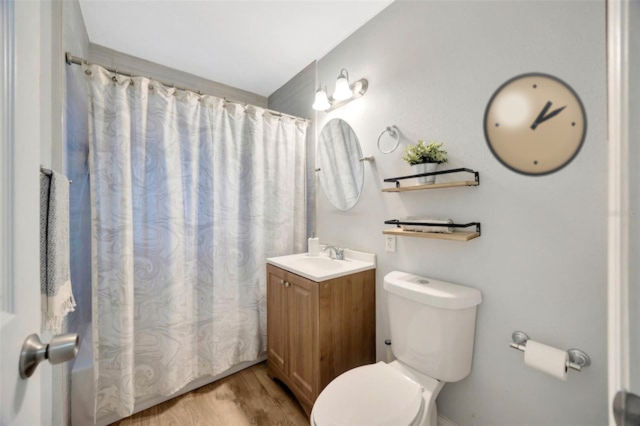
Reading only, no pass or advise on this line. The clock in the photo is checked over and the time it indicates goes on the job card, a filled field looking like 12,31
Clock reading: 1,10
